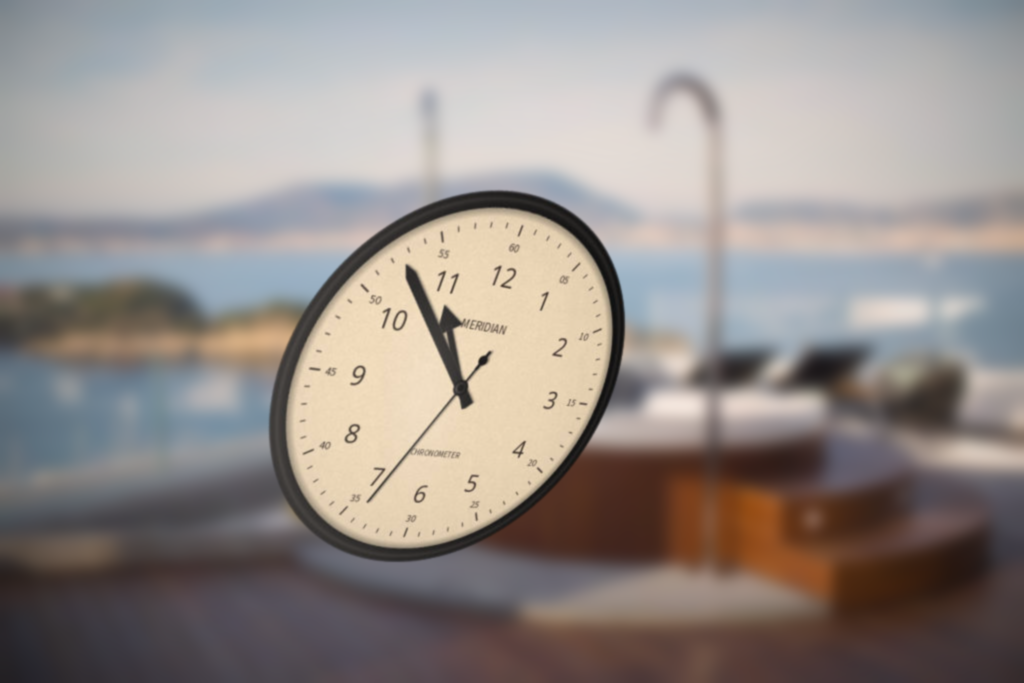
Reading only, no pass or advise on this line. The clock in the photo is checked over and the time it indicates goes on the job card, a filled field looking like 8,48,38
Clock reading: 10,52,34
